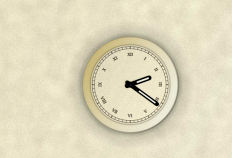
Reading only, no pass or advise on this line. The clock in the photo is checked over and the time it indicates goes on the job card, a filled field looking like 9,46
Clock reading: 2,21
